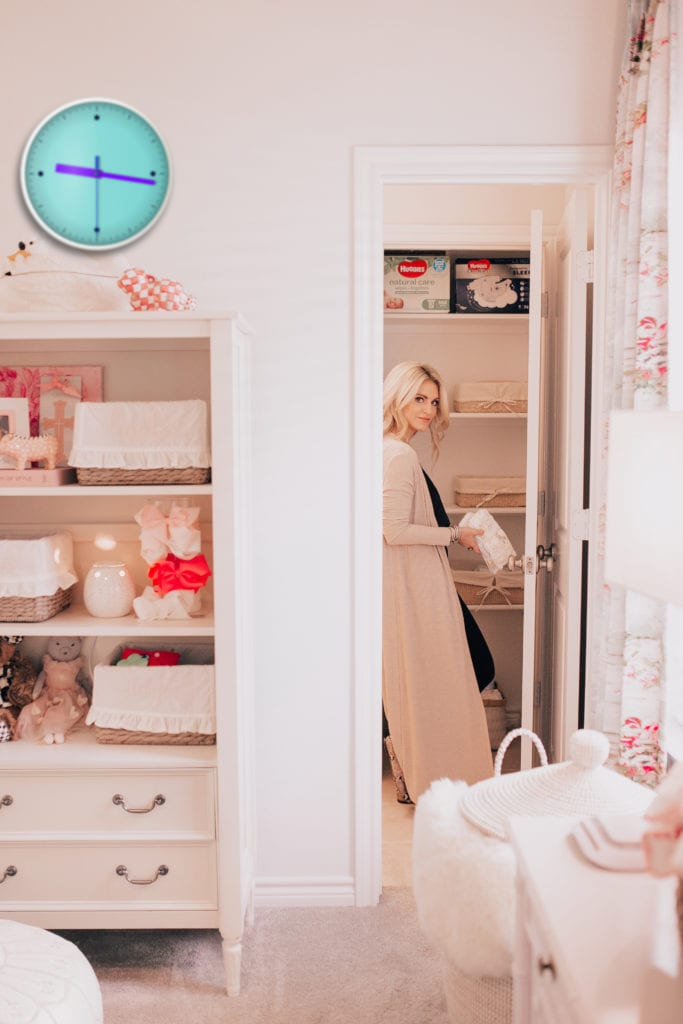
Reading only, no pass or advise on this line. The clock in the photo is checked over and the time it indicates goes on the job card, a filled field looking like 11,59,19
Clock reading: 9,16,30
